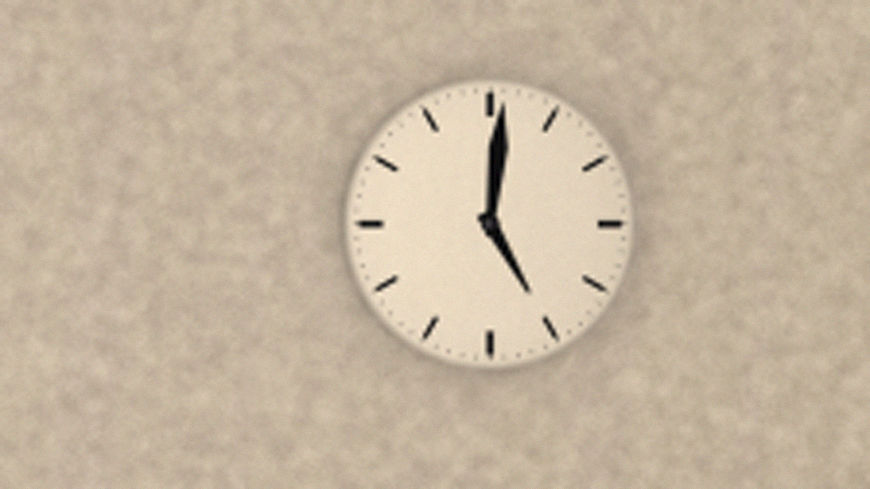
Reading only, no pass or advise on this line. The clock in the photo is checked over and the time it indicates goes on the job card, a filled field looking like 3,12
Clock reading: 5,01
